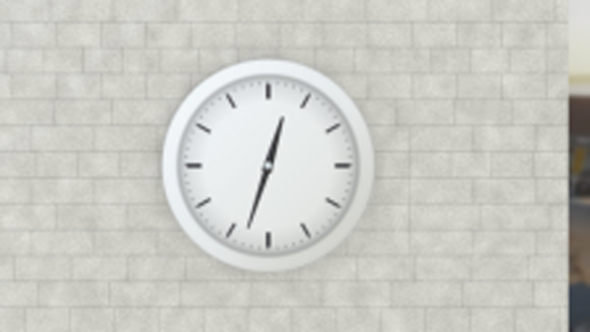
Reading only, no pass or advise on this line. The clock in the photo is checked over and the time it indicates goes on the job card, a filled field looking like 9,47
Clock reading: 12,33
